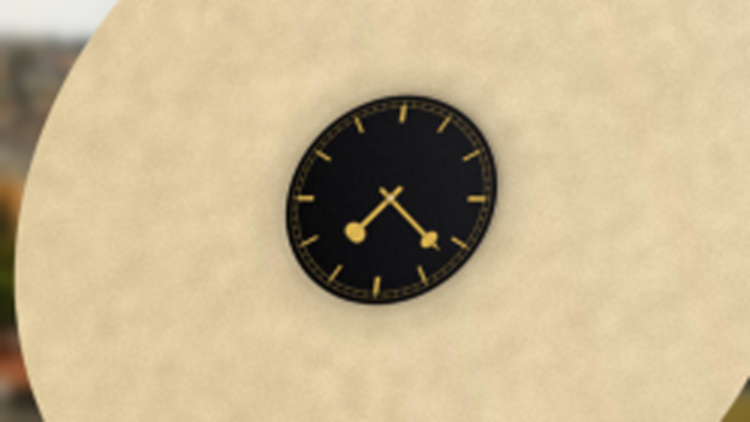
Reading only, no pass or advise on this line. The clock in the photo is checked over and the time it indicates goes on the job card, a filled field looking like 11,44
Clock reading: 7,22
